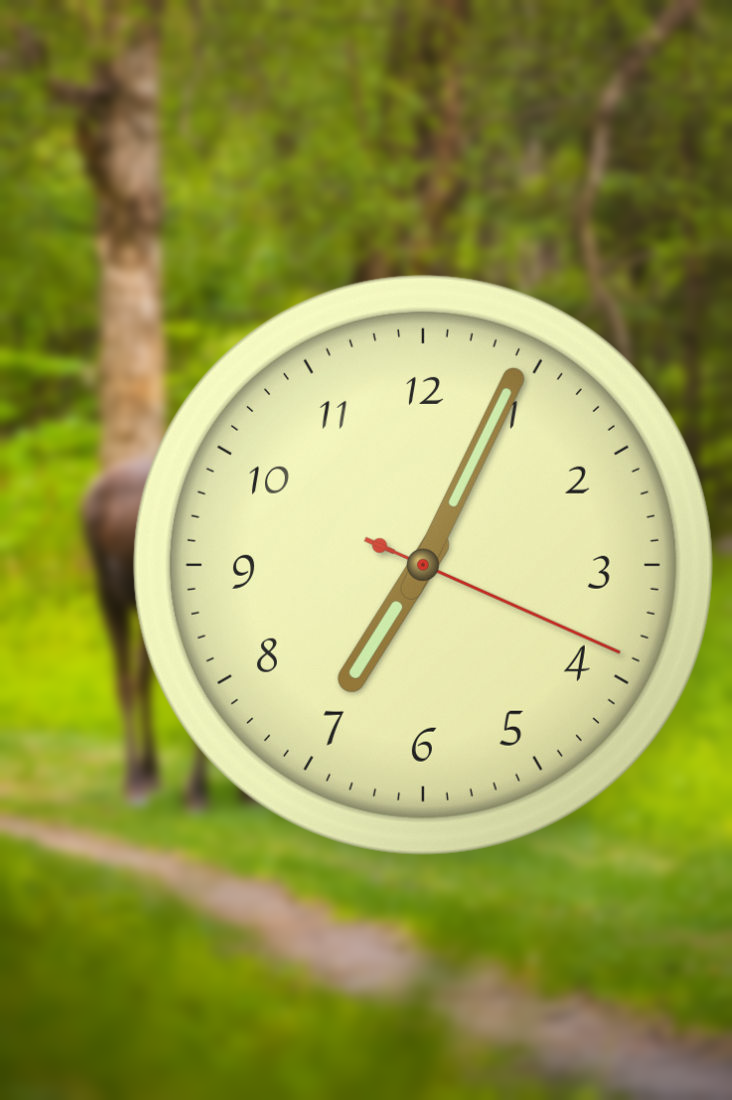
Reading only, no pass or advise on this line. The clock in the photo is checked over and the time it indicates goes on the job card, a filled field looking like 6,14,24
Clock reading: 7,04,19
